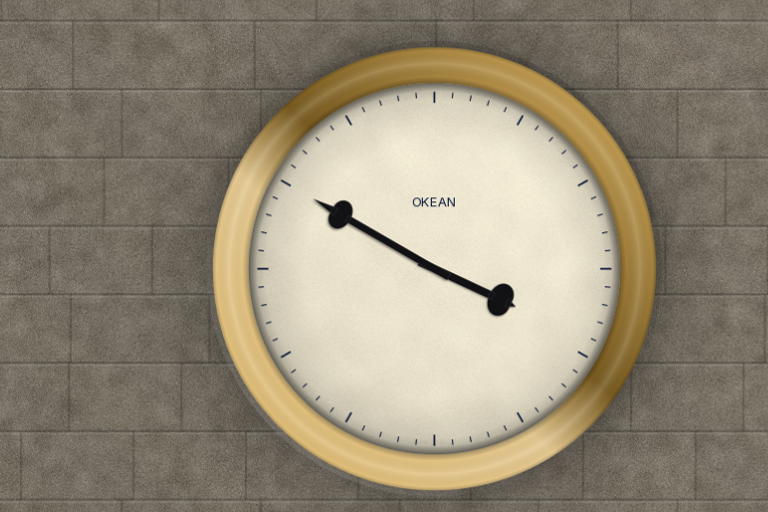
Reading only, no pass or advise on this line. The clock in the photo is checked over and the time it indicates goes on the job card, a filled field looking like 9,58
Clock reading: 3,50
